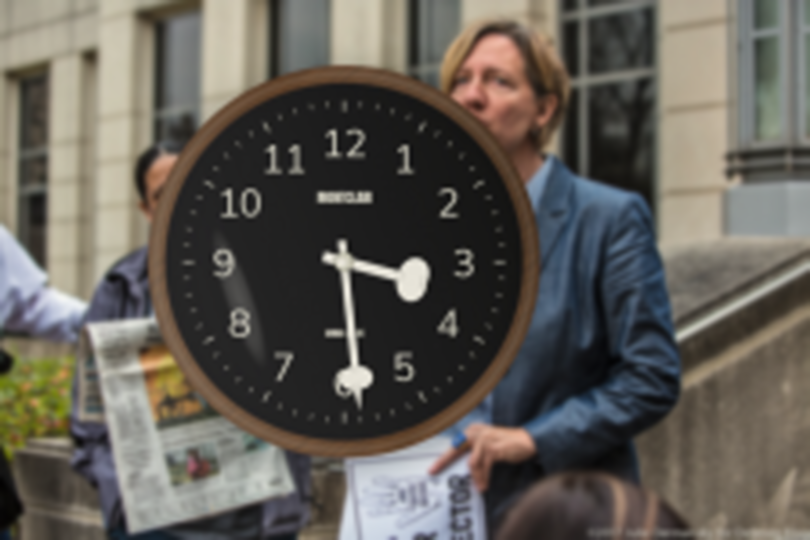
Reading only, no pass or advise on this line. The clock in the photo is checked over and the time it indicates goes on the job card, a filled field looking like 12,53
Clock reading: 3,29
